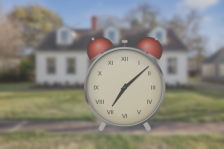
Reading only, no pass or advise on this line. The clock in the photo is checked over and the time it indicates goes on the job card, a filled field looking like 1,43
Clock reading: 7,08
